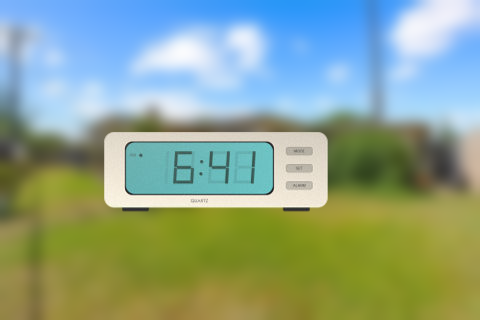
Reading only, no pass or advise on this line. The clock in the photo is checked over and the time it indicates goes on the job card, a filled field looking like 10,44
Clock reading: 6,41
